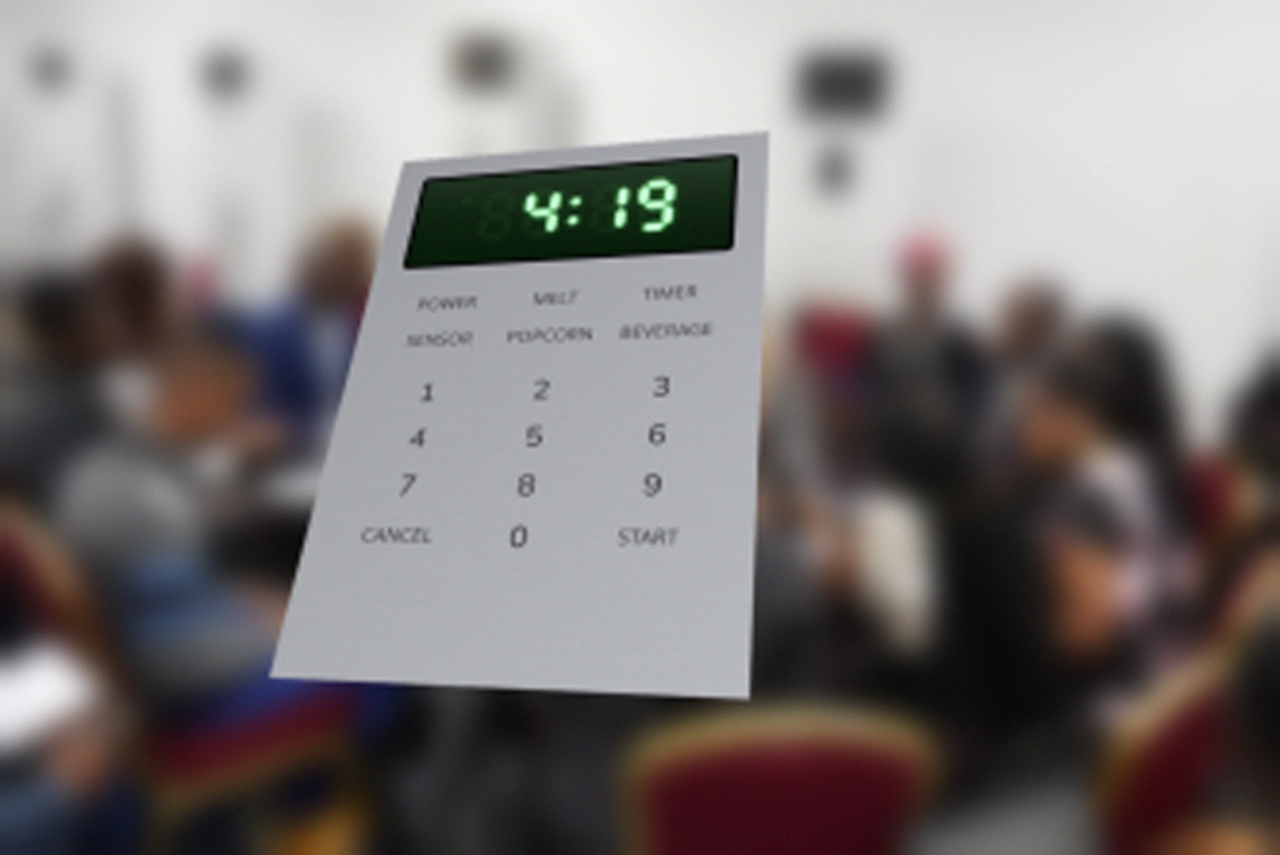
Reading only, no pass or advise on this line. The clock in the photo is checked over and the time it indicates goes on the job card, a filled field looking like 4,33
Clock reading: 4,19
